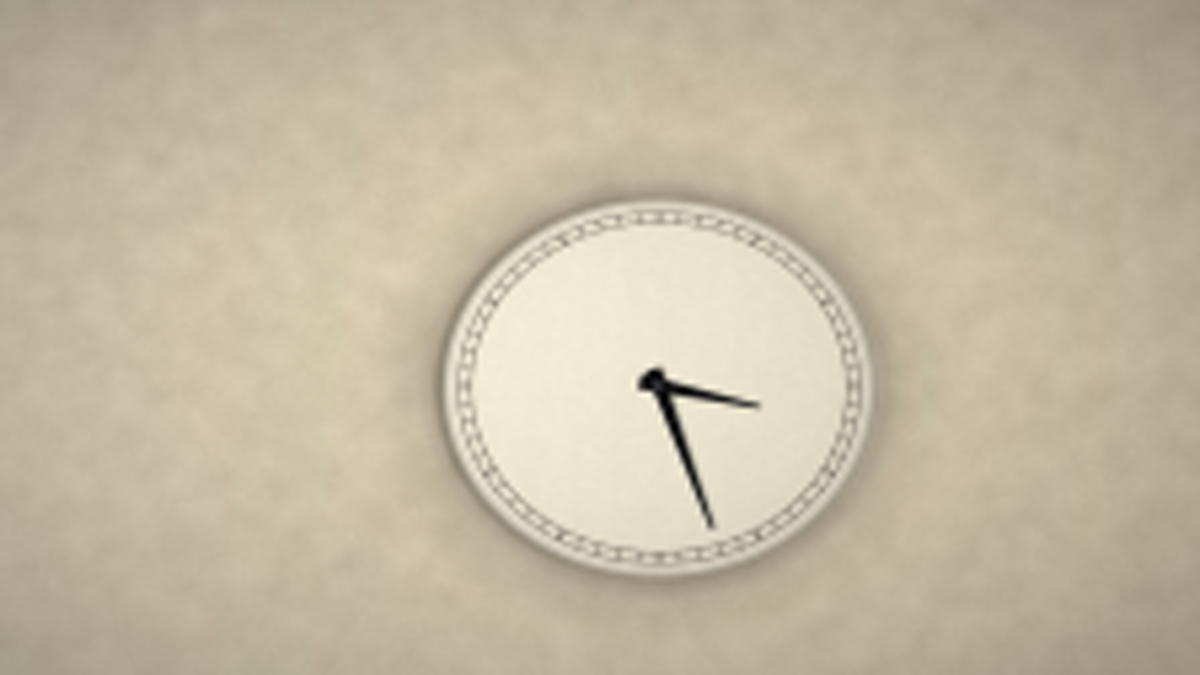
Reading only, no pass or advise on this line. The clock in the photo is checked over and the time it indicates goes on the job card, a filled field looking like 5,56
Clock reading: 3,27
